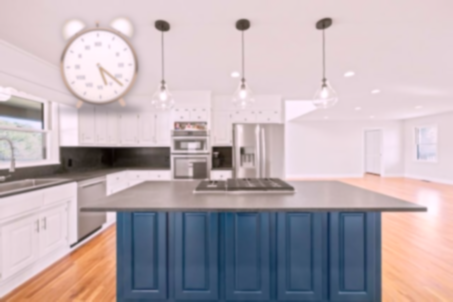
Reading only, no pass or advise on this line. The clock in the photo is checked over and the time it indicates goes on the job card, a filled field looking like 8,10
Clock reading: 5,22
